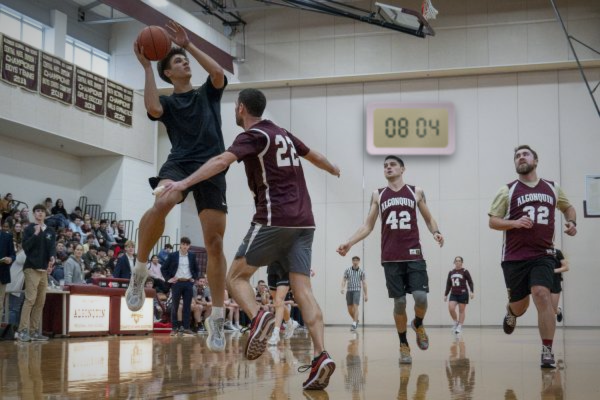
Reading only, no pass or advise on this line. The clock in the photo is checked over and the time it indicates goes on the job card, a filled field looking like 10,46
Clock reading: 8,04
